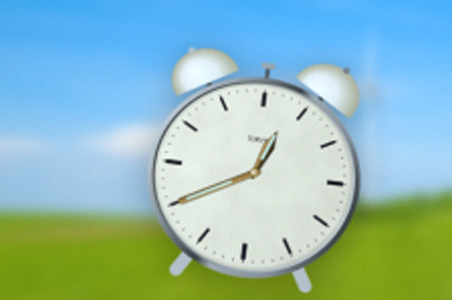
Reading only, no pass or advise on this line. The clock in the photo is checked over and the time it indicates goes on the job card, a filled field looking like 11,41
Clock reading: 12,40
